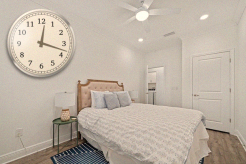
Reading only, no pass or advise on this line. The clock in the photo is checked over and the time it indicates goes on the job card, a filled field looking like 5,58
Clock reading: 12,18
